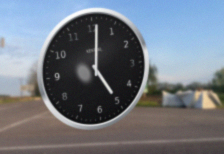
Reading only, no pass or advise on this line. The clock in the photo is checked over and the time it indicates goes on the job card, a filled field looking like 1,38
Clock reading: 5,01
